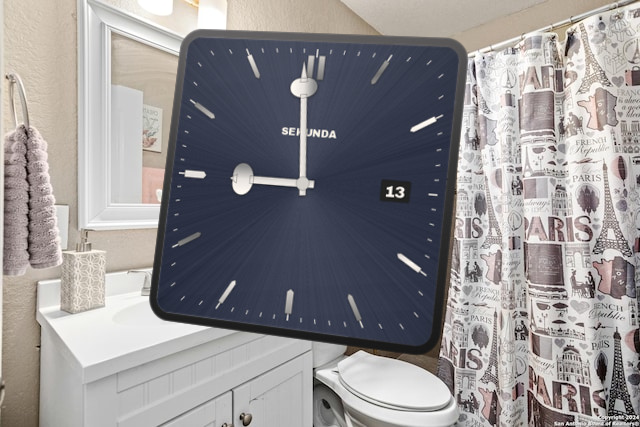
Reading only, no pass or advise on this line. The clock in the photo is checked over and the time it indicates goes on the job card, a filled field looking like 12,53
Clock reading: 8,59
